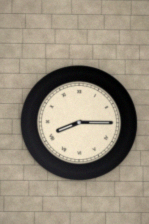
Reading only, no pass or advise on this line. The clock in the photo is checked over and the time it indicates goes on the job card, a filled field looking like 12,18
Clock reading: 8,15
